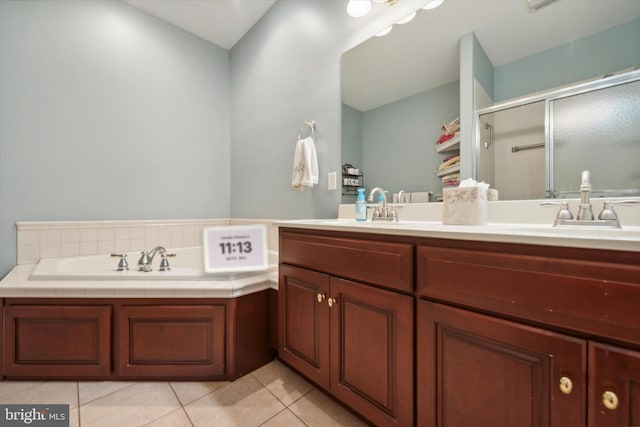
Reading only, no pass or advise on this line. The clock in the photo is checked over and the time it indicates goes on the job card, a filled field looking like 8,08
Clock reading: 11,13
